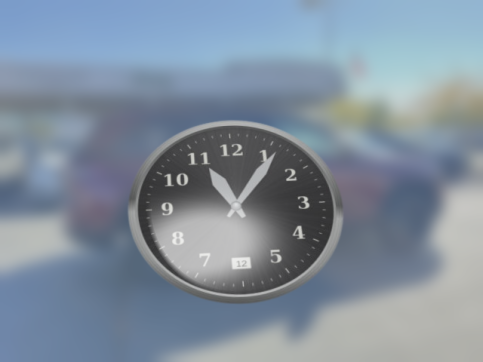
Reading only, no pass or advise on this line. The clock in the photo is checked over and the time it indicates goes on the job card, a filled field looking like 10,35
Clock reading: 11,06
